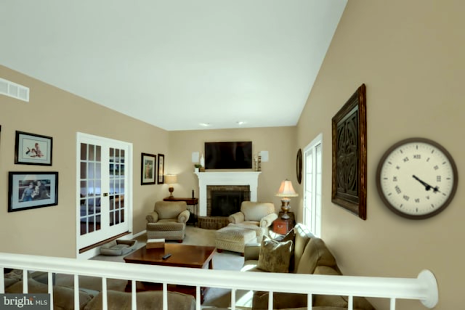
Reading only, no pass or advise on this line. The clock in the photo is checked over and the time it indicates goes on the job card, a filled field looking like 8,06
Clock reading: 4,20
